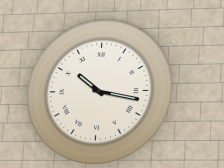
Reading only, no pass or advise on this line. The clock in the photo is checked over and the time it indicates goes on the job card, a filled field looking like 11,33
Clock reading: 10,17
